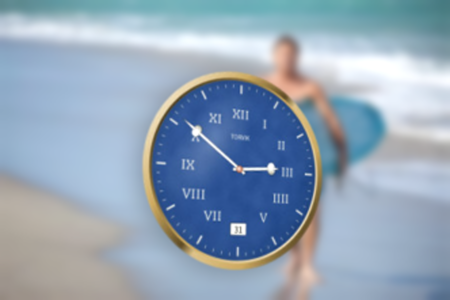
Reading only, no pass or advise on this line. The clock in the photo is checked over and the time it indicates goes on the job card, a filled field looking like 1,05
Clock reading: 2,51
